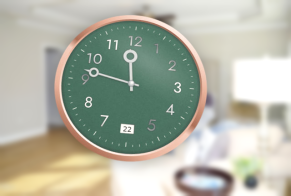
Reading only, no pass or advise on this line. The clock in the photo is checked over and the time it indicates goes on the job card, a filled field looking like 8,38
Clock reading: 11,47
